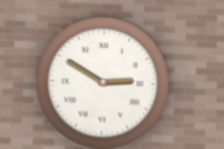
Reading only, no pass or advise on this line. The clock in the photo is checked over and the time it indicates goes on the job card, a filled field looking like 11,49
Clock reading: 2,50
